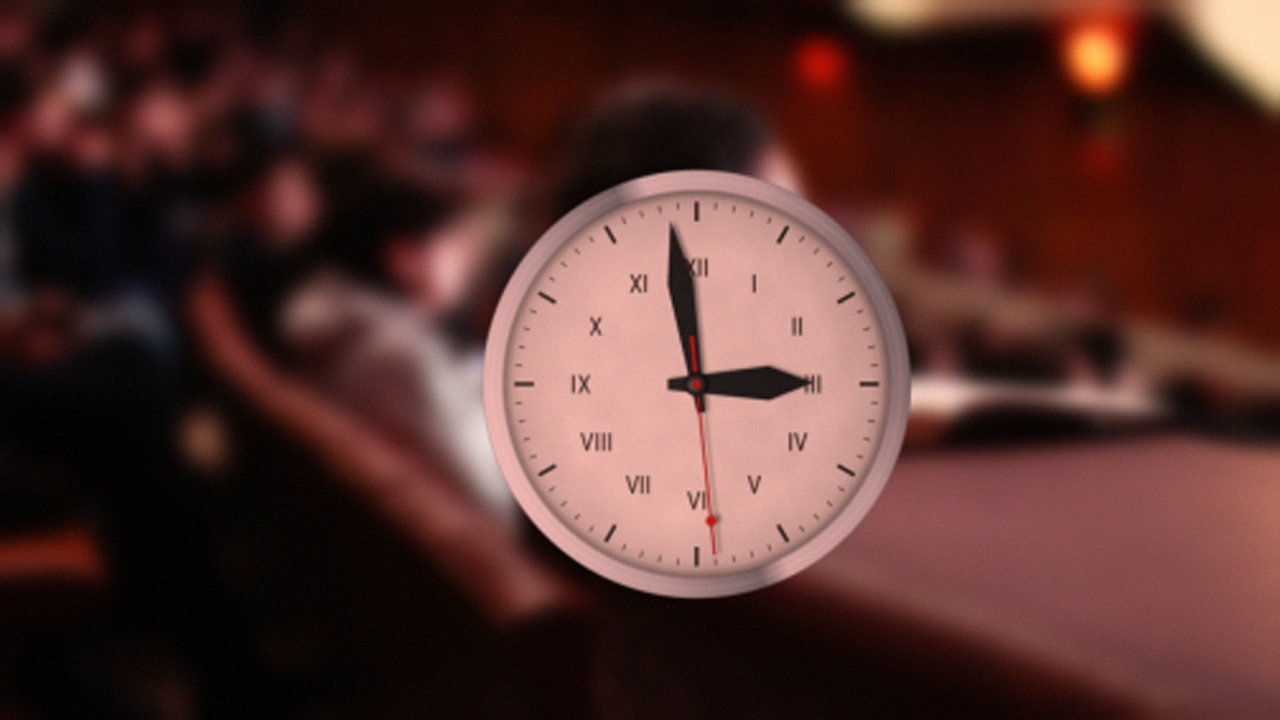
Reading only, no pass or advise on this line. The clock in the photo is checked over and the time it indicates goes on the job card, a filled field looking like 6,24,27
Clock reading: 2,58,29
